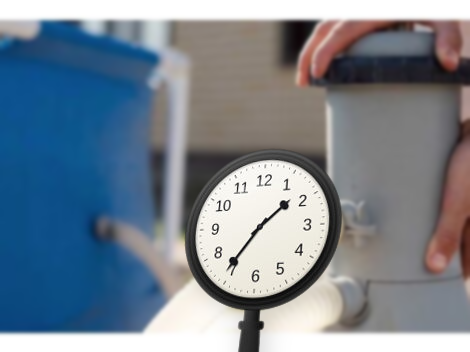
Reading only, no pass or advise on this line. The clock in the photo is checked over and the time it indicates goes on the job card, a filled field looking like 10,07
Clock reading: 1,36
